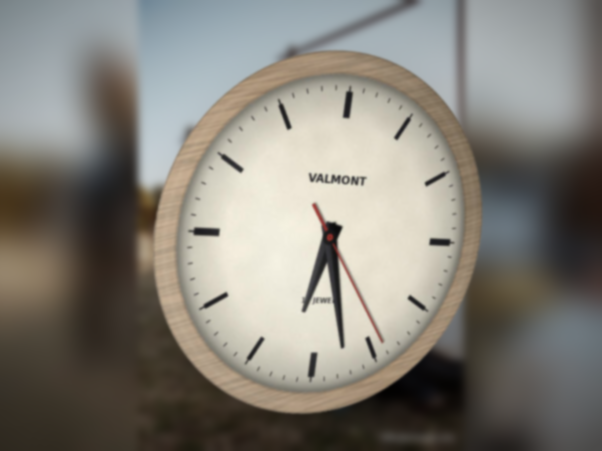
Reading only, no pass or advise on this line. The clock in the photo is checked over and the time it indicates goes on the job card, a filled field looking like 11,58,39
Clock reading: 6,27,24
